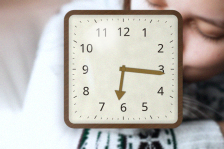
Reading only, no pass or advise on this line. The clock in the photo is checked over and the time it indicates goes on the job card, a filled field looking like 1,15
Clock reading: 6,16
